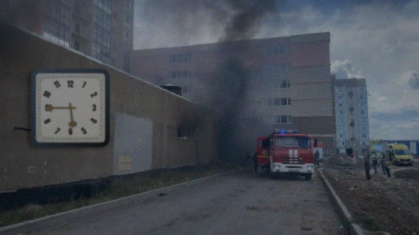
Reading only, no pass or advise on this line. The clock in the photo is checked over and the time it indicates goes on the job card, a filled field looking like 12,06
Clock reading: 5,45
